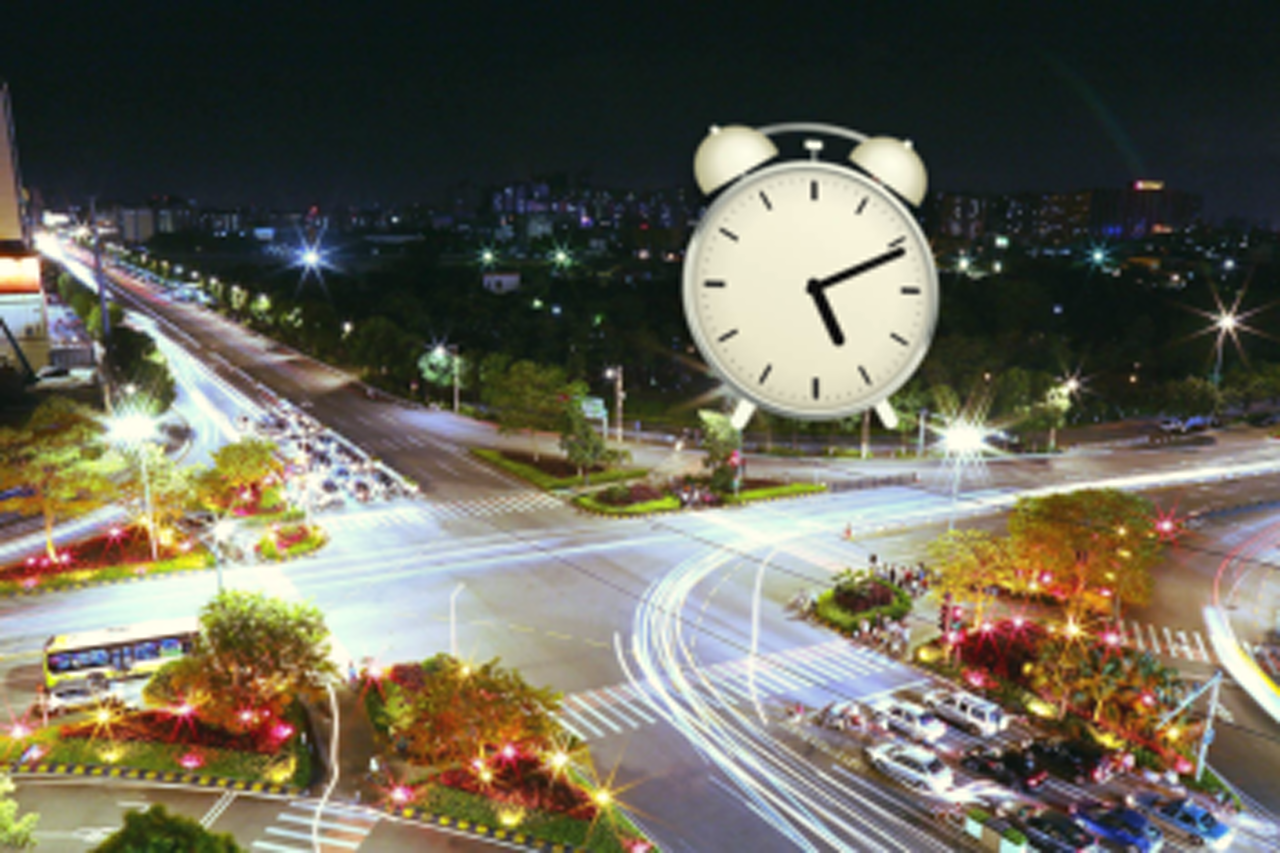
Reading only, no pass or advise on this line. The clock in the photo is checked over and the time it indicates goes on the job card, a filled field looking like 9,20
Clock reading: 5,11
